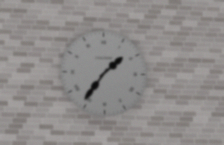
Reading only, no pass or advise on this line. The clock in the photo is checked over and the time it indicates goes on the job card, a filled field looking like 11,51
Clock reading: 1,36
